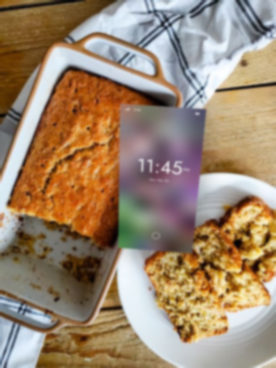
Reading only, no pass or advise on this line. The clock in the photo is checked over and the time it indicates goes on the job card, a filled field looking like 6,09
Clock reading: 11,45
